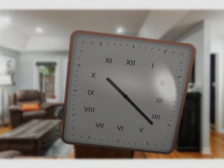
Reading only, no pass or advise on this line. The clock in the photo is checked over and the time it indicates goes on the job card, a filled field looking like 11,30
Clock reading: 10,22
